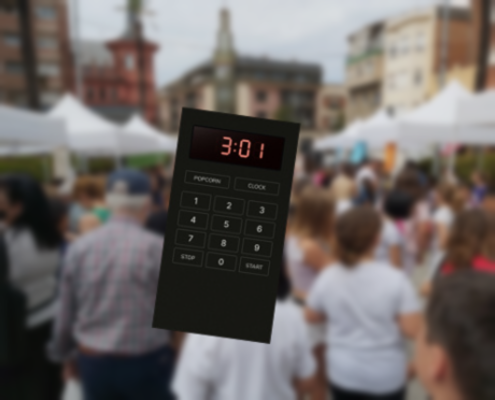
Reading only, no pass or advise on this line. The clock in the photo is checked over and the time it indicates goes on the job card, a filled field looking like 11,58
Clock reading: 3,01
